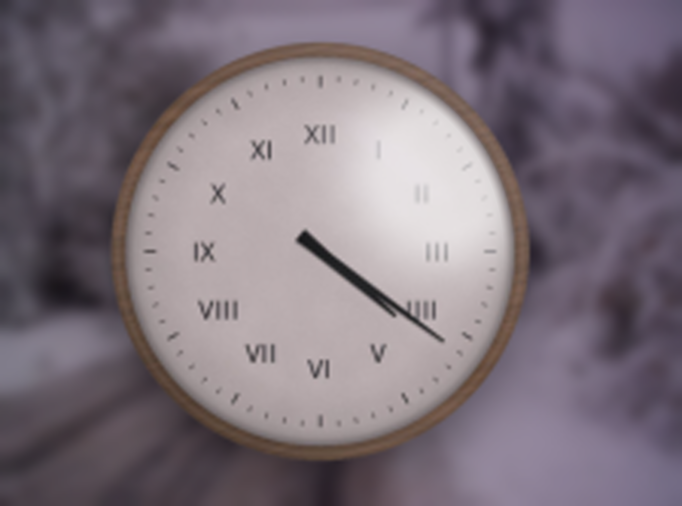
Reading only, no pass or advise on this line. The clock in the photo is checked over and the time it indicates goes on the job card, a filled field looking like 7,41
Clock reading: 4,21
